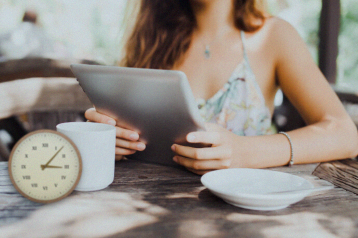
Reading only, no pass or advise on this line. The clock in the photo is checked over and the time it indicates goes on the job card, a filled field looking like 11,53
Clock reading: 3,07
